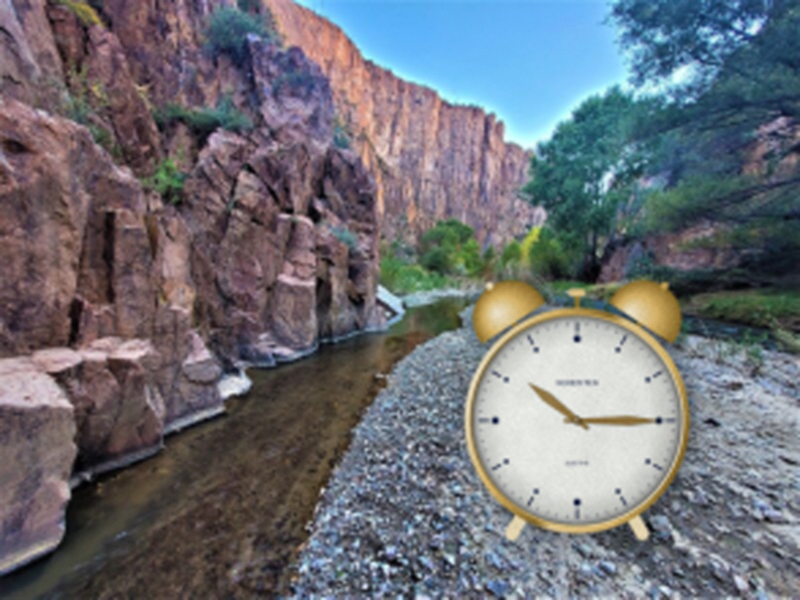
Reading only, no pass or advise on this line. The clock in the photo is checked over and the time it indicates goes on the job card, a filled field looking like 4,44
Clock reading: 10,15
